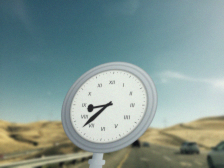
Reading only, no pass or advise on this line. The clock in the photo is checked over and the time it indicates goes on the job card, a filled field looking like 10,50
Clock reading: 8,37
